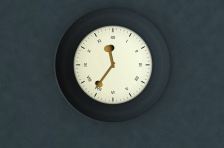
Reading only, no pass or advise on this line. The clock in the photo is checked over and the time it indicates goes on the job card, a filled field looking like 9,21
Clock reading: 11,36
